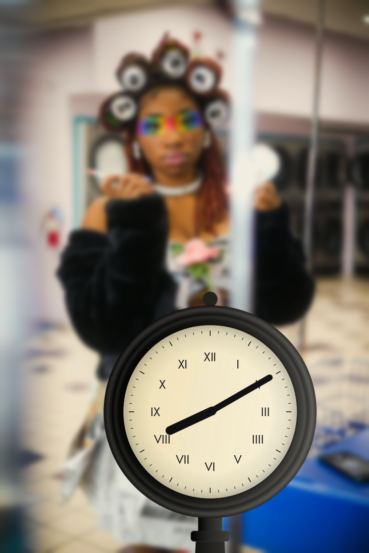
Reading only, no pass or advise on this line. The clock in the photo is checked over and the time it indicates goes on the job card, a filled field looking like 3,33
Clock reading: 8,10
